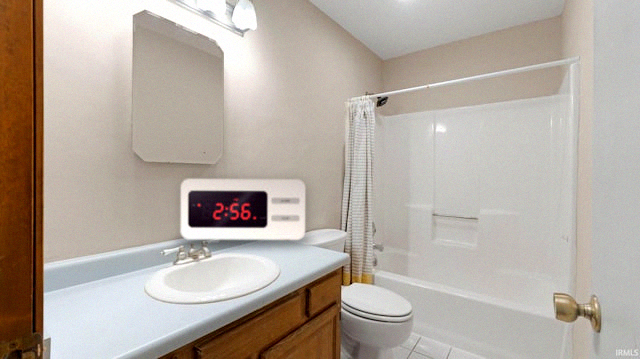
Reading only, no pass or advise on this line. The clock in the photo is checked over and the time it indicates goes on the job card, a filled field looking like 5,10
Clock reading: 2,56
